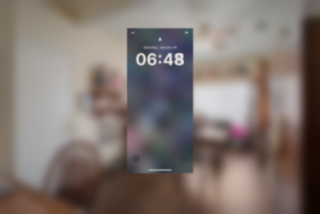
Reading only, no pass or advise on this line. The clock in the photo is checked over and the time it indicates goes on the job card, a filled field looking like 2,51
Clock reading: 6,48
